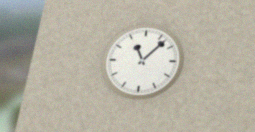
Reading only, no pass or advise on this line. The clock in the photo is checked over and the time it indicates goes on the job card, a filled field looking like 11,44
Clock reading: 11,07
